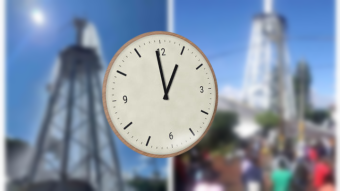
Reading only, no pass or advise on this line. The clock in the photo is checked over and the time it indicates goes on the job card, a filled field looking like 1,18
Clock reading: 12,59
